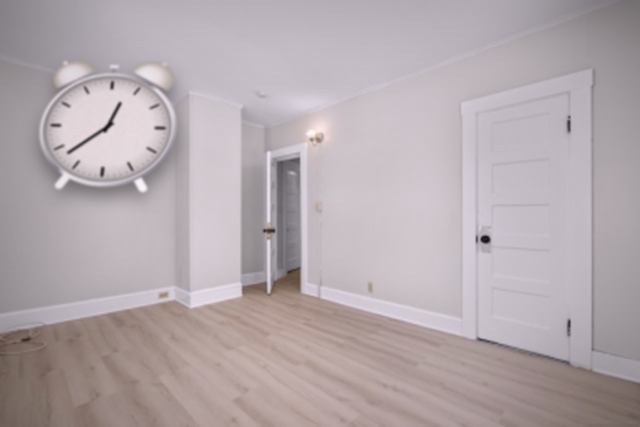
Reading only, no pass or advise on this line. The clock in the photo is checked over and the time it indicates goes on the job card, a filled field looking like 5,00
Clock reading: 12,38
